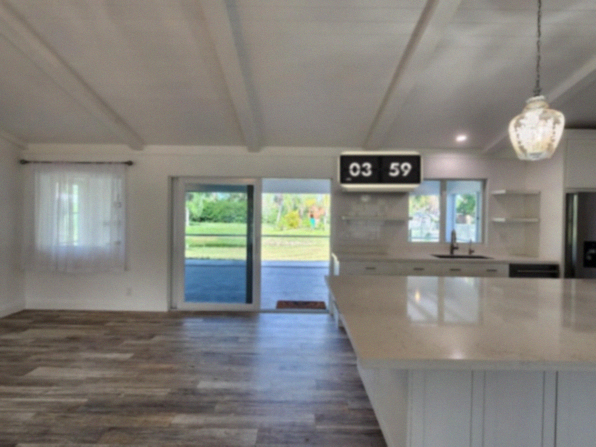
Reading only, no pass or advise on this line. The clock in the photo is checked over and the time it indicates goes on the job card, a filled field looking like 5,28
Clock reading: 3,59
